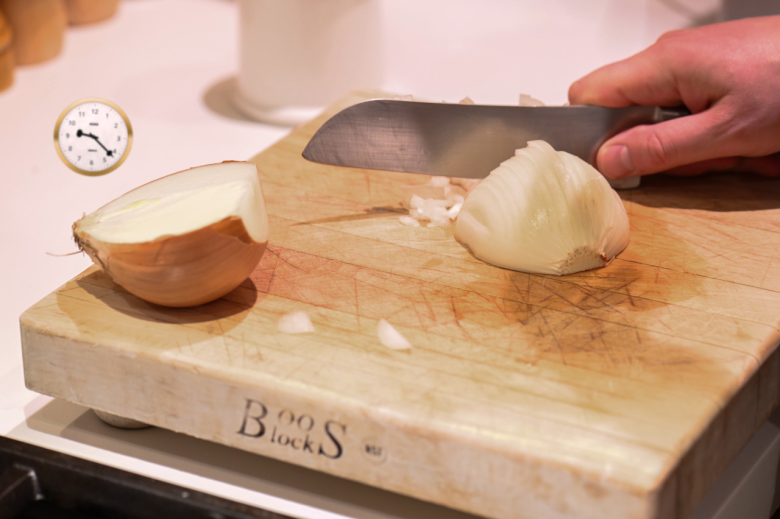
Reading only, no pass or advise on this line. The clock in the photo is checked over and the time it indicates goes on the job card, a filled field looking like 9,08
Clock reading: 9,22
